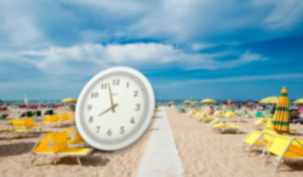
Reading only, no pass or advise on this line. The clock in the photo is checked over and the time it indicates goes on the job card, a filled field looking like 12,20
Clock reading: 7,57
